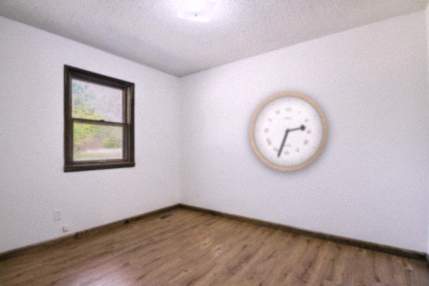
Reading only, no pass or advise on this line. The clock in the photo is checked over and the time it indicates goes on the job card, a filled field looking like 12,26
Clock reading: 2,33
